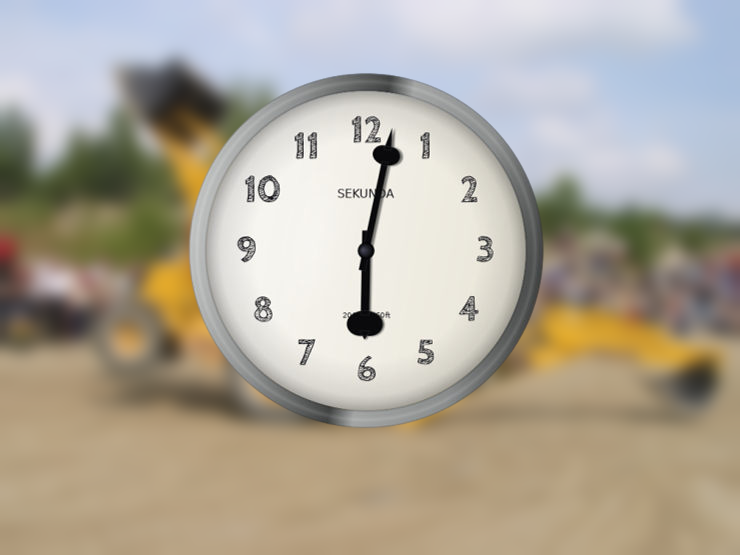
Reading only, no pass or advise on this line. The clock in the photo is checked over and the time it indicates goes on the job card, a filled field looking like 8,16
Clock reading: 6,02
